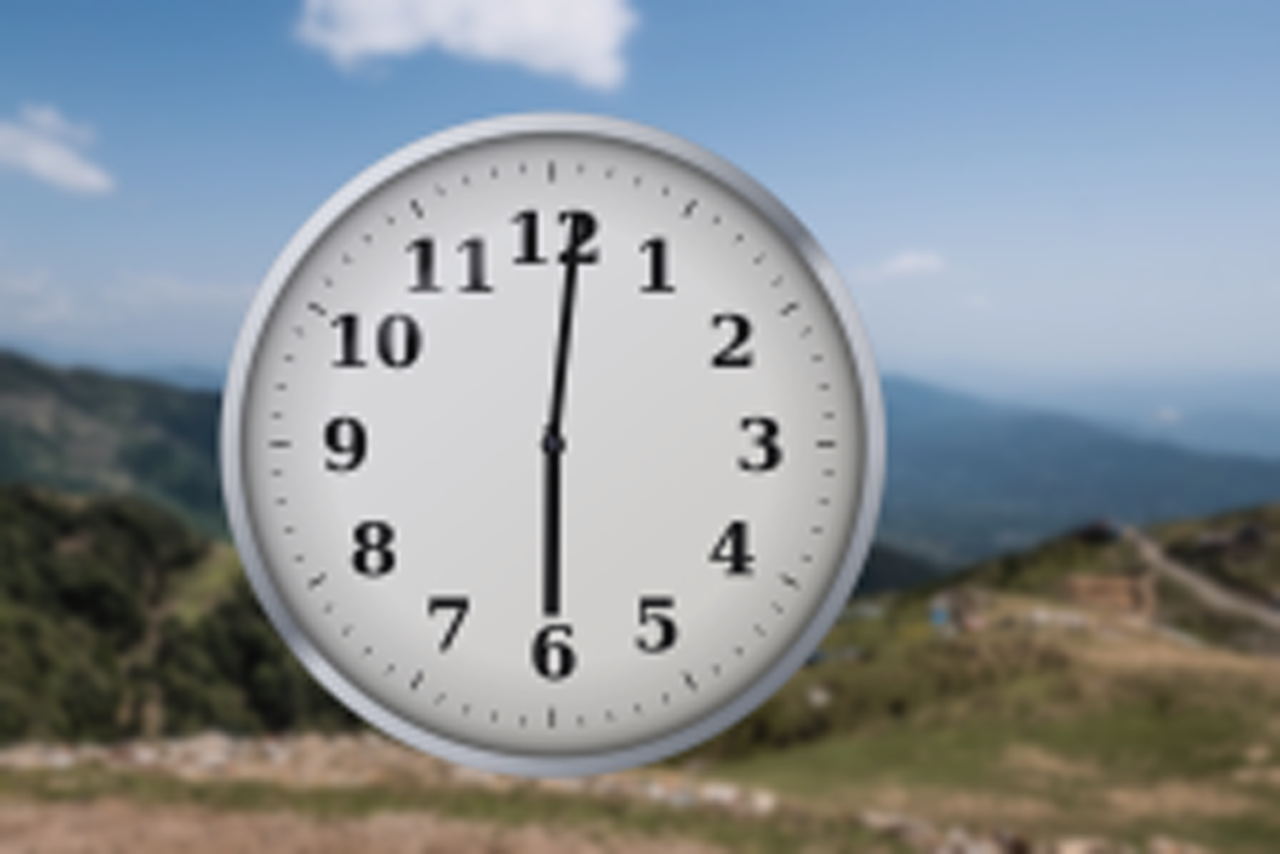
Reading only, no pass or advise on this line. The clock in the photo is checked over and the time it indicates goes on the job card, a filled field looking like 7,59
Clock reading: 6,01
